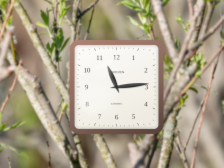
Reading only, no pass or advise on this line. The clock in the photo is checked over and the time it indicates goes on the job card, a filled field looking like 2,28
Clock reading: 11,14
